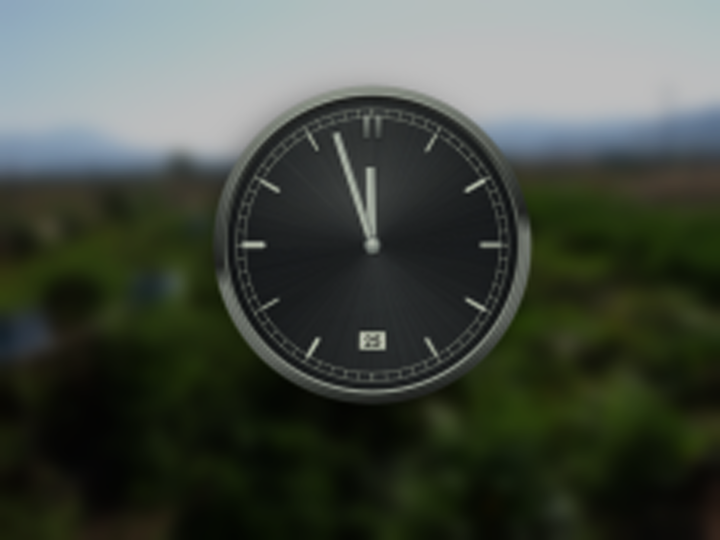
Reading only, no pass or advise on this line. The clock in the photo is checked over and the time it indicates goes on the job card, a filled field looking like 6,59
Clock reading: 11,57
